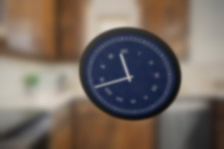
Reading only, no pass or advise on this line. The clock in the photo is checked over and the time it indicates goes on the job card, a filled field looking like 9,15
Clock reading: 11,43
